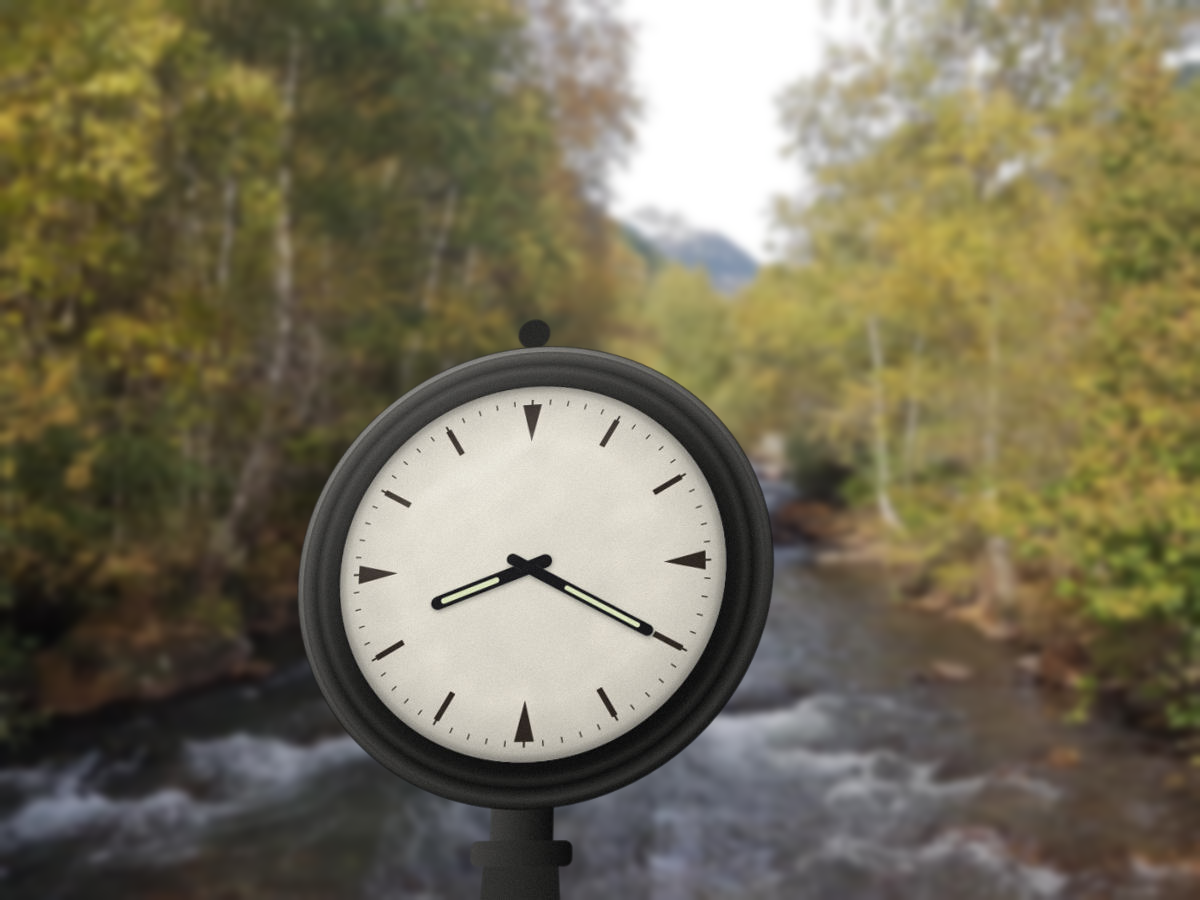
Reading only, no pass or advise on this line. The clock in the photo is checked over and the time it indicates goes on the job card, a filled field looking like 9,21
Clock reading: 8,20
